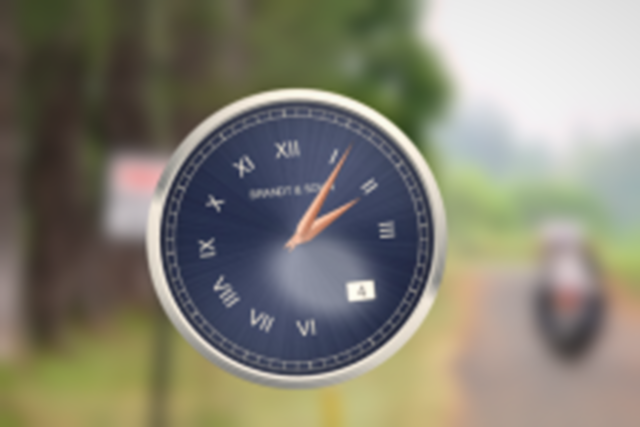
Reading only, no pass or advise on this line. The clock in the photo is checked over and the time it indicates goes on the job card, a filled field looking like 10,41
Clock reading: 2,06
